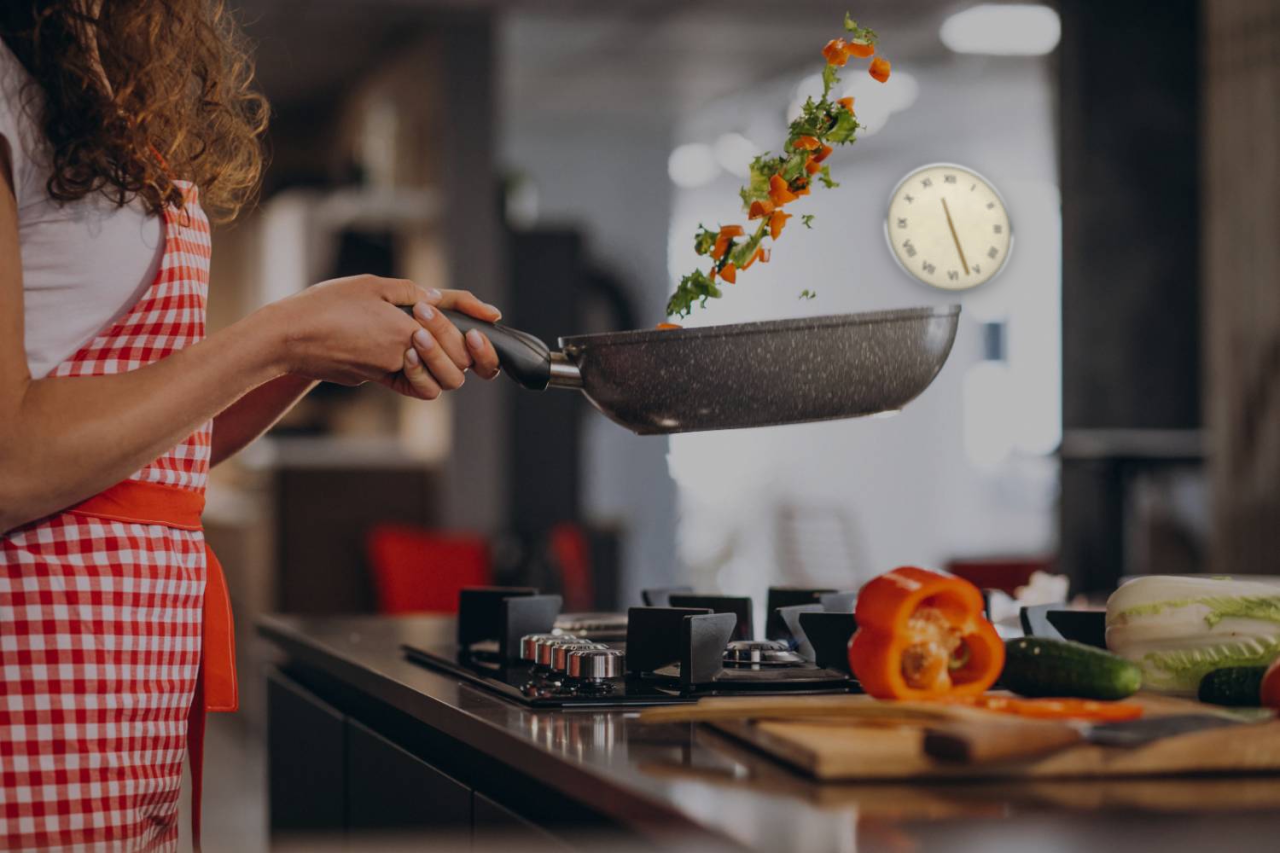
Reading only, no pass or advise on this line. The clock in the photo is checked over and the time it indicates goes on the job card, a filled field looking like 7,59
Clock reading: 11,27
